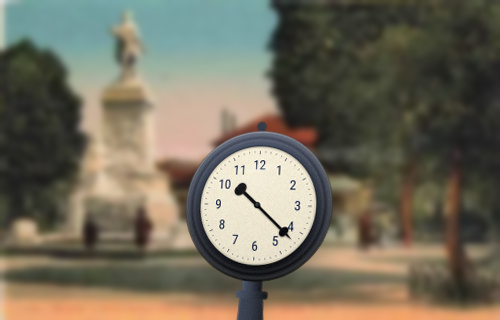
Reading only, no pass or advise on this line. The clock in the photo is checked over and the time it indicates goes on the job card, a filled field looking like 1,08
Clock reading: 10,22
